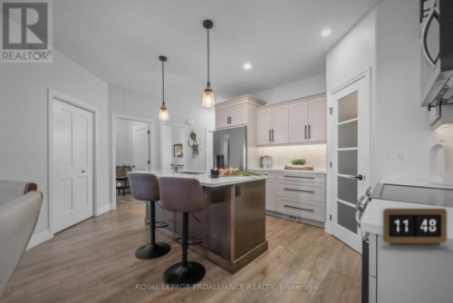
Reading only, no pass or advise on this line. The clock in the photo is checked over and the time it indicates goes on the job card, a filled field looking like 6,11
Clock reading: 11,48
